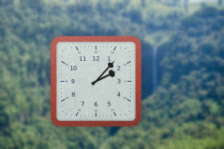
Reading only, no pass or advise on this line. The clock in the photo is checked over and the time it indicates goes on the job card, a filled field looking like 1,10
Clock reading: 2,07
